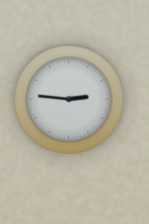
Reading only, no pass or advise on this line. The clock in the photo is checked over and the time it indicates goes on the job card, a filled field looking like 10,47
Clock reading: 2,46
